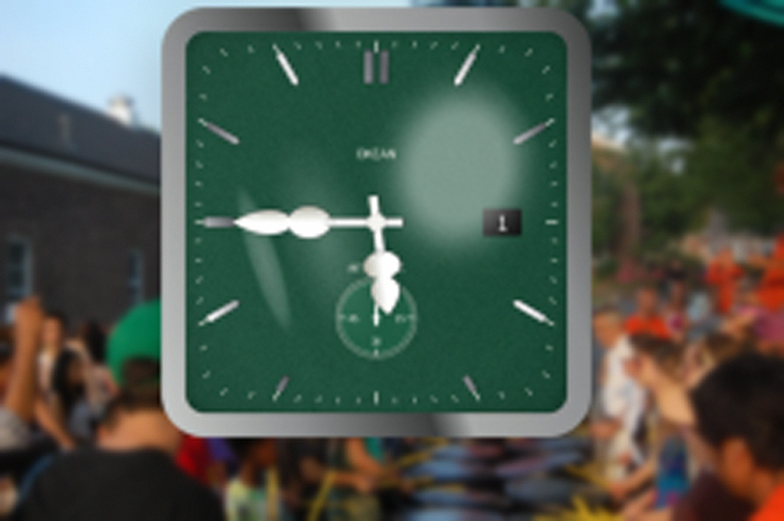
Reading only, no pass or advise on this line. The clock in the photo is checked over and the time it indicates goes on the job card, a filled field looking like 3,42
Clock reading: 5,45
